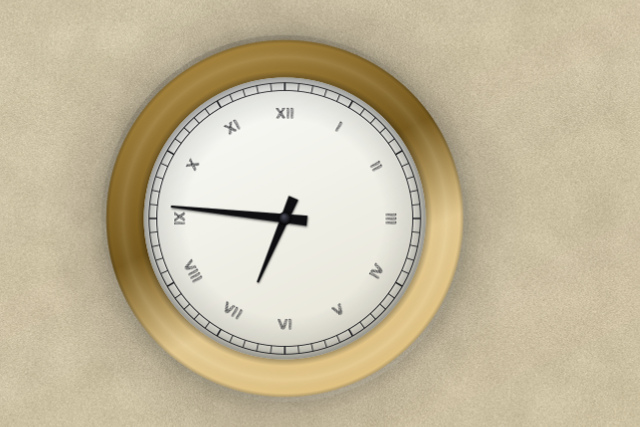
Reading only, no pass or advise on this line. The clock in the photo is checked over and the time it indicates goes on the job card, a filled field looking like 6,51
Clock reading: 6,46
